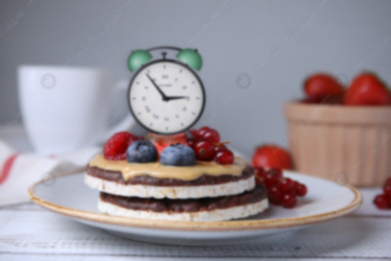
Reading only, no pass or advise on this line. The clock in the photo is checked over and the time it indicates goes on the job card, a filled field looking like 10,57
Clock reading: 2,54
